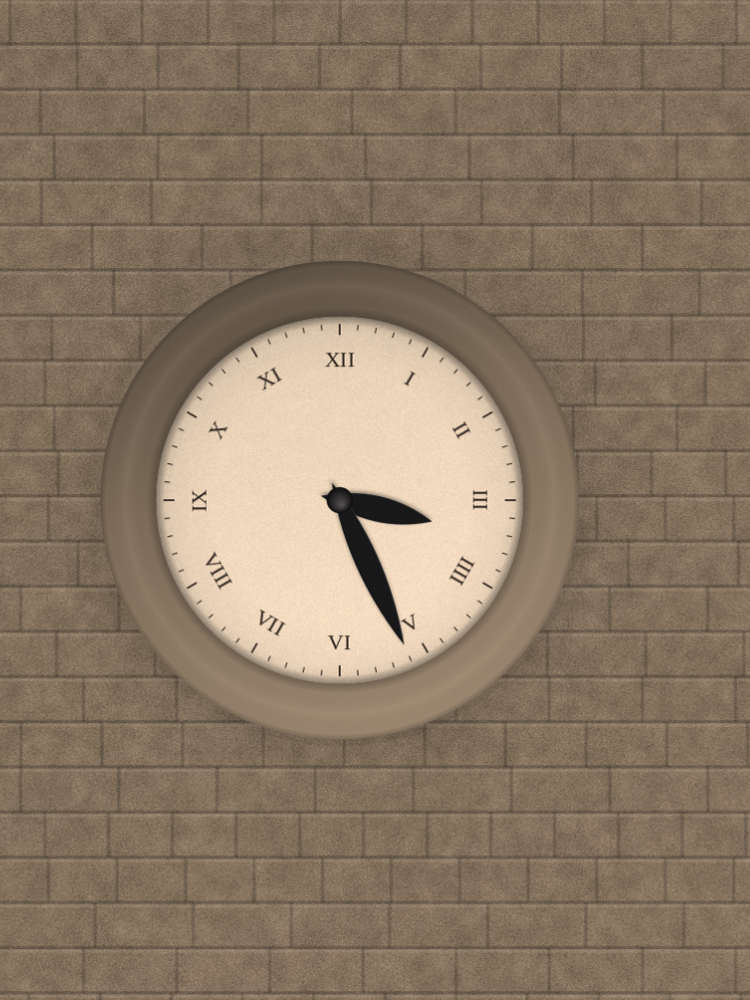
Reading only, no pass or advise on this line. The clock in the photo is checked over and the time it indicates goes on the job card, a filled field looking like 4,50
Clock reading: 3,26
